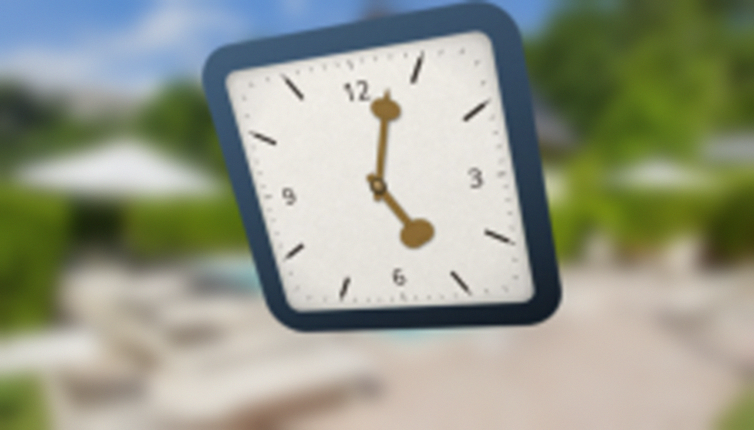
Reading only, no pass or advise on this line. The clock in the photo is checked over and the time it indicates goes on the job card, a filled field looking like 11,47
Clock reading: 5,03
